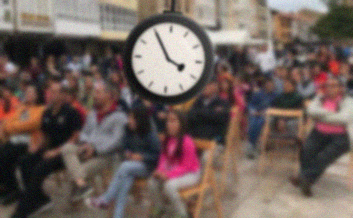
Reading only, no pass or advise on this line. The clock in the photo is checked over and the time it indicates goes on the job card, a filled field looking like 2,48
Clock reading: 3,55
